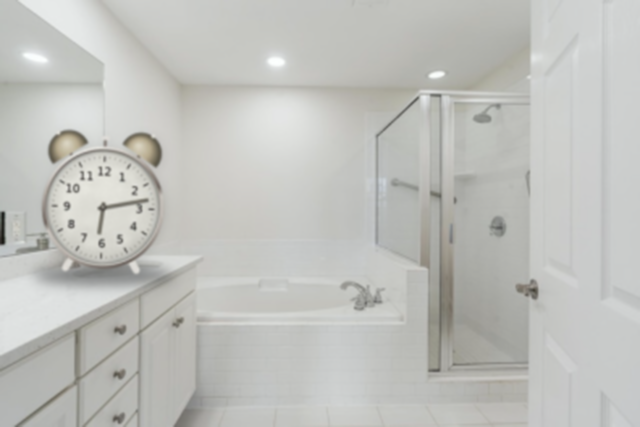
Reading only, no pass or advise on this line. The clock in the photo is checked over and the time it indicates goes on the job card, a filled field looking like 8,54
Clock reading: 6,13
